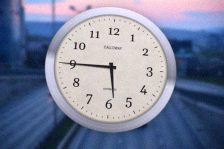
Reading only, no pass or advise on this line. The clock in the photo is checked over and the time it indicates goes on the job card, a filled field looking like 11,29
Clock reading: 5,45
